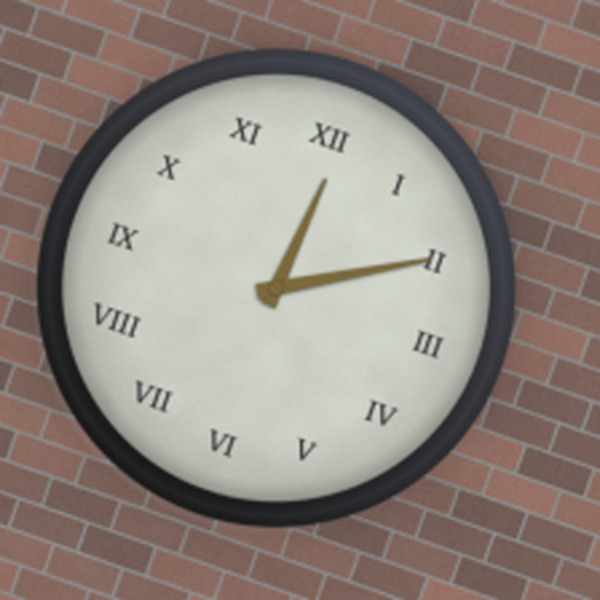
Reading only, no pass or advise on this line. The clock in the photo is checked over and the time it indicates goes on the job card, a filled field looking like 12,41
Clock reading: 12,10
